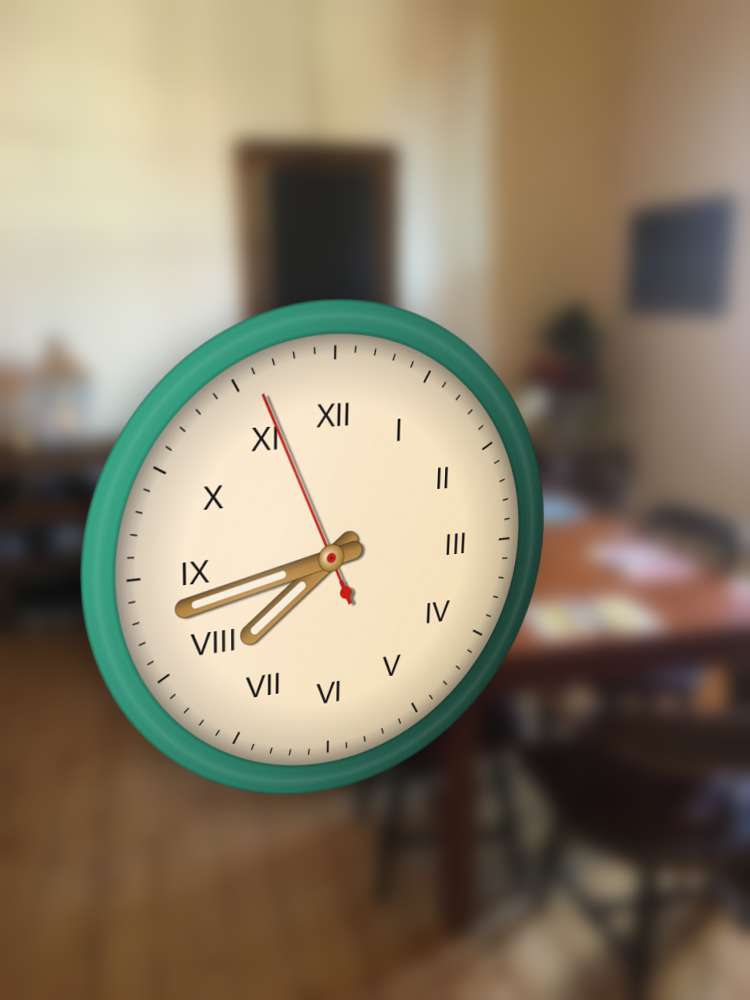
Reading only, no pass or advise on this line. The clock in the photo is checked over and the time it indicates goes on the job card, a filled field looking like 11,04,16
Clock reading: 7,42,56
